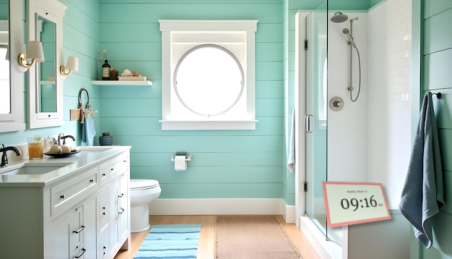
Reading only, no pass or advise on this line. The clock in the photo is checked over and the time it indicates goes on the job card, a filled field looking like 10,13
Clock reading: 9,16
